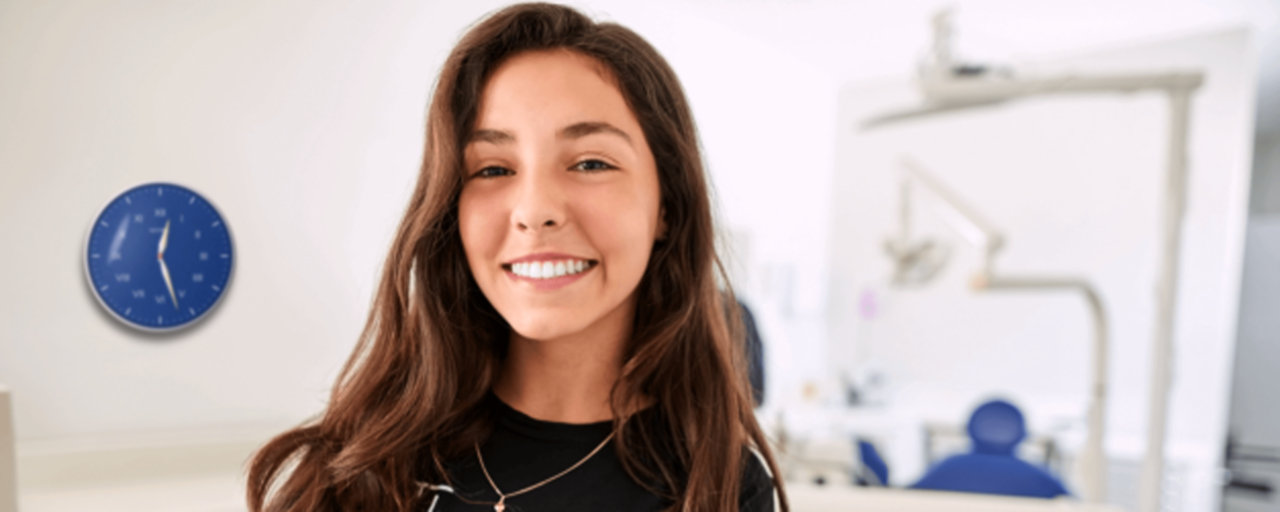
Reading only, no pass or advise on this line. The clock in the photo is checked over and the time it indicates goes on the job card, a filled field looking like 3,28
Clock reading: 12,27
